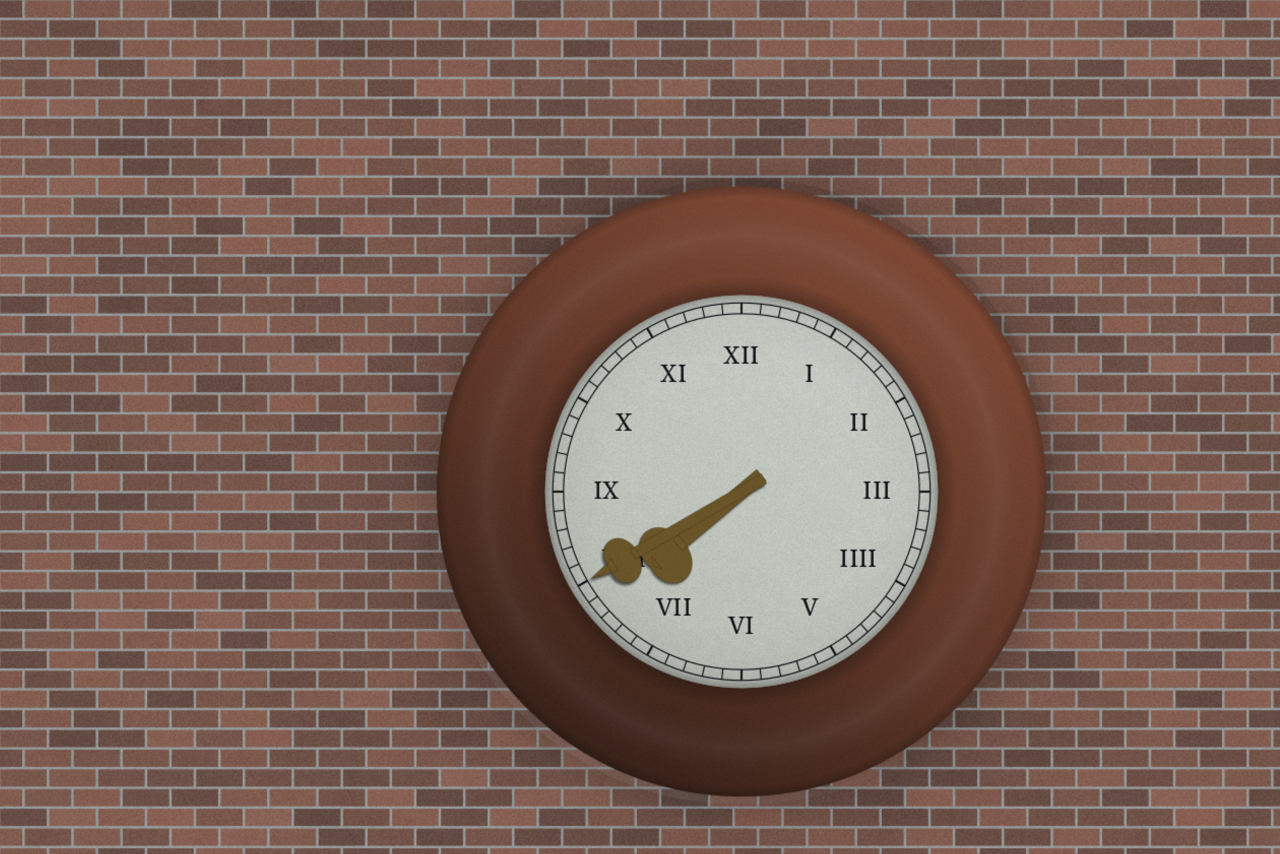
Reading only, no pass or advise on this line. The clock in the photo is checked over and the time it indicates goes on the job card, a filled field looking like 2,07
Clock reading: 7,40
